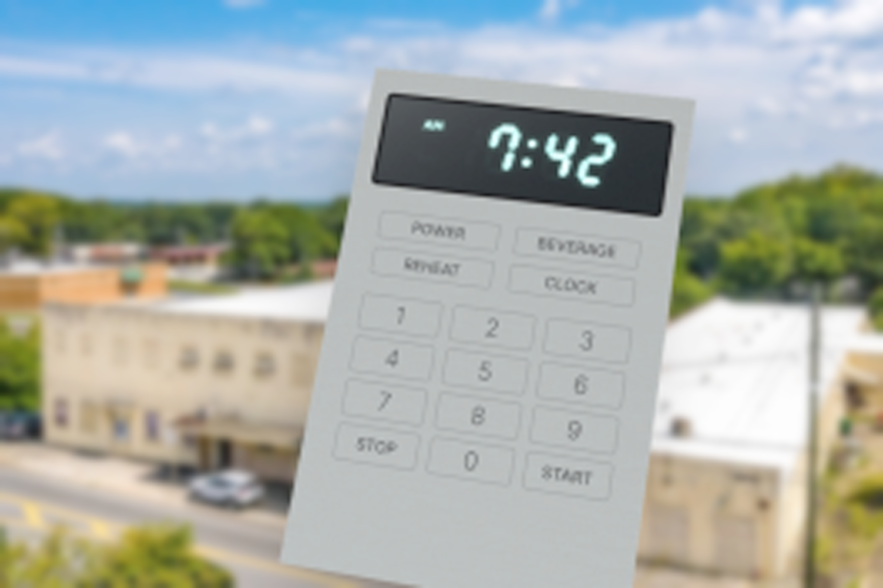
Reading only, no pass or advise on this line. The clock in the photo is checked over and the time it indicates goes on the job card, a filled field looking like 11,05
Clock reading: 7,42
